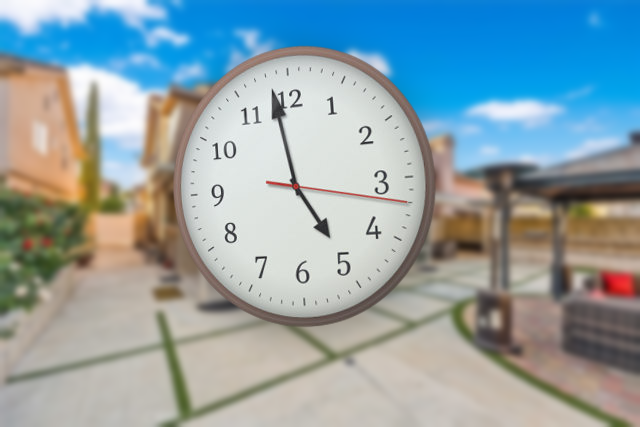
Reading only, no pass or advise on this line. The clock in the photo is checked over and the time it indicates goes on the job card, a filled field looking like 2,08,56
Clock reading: 4,58,17
